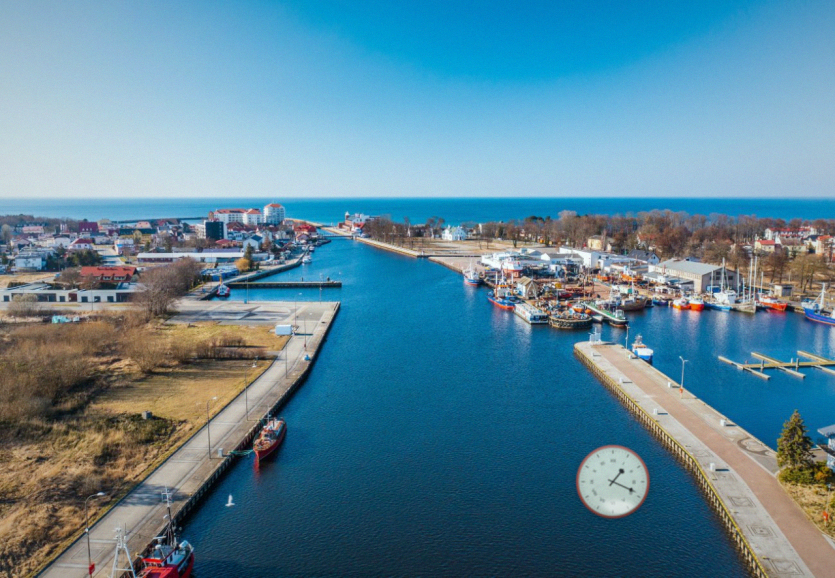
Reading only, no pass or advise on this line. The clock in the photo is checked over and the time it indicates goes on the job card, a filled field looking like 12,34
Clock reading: 1,19
